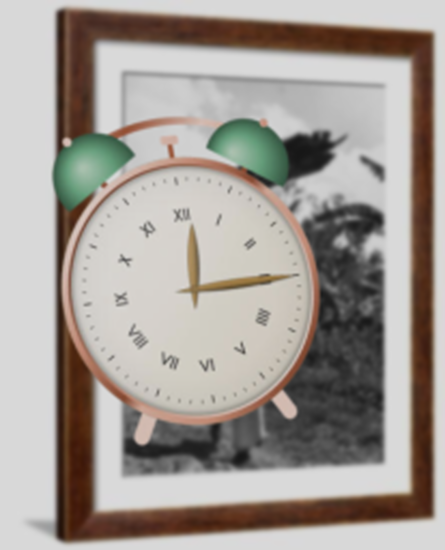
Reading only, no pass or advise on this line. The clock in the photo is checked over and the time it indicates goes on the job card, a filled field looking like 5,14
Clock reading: 12,15
